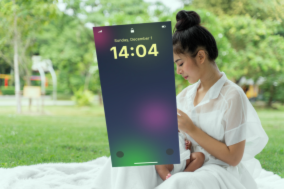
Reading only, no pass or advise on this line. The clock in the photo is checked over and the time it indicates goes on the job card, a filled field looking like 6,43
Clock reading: 14,04
